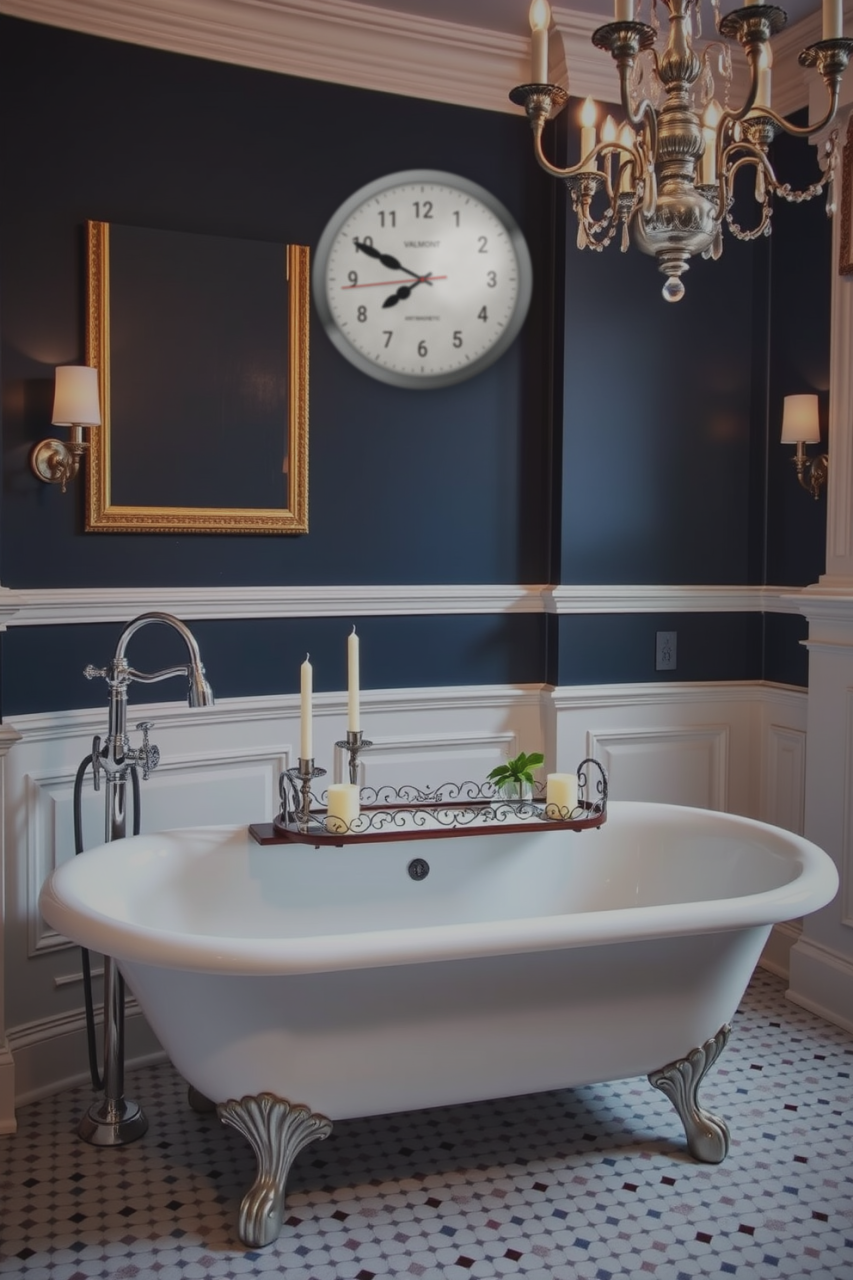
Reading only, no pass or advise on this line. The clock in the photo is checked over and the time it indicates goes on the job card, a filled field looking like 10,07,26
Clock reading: 7,49,44
